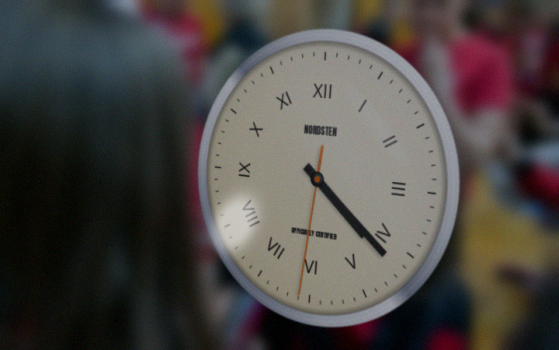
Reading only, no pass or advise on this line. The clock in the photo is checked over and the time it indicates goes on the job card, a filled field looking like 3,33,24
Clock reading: 4,21,31
